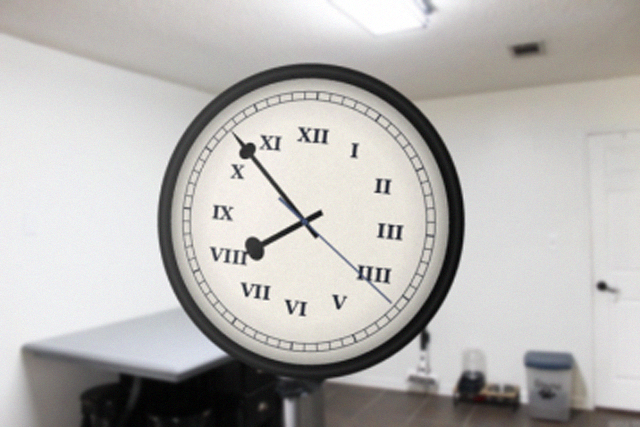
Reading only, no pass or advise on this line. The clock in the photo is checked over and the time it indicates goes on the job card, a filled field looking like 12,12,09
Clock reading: 7,52,21
